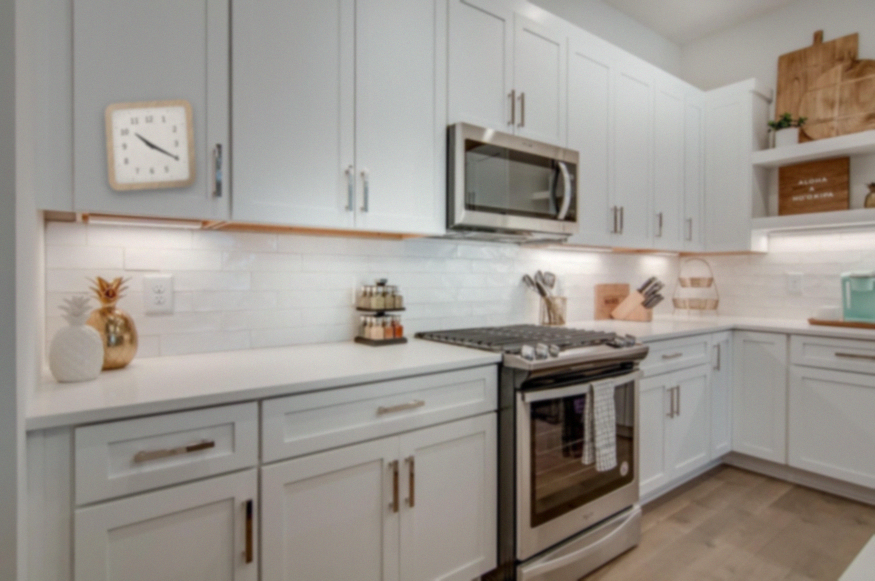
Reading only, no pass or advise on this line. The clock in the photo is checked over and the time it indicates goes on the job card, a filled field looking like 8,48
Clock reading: 10,20
